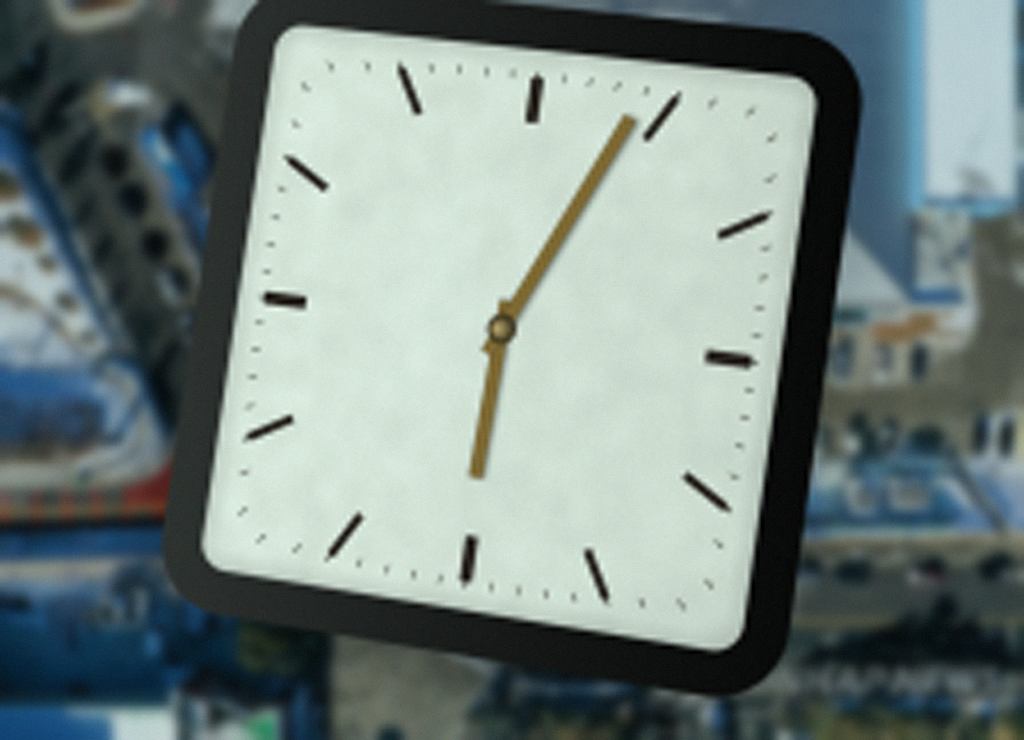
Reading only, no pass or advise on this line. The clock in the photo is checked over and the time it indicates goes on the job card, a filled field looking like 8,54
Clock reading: 6,04
